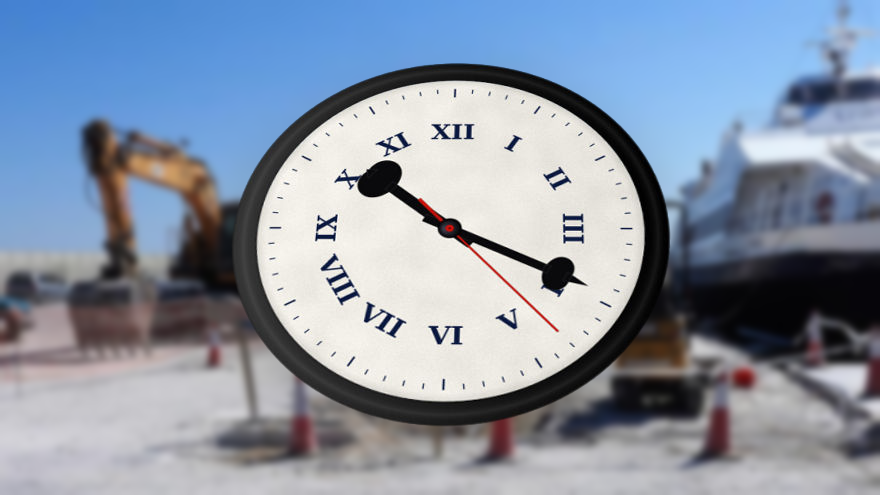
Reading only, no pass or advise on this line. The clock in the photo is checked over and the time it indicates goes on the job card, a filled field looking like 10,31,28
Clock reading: 10,19,23
